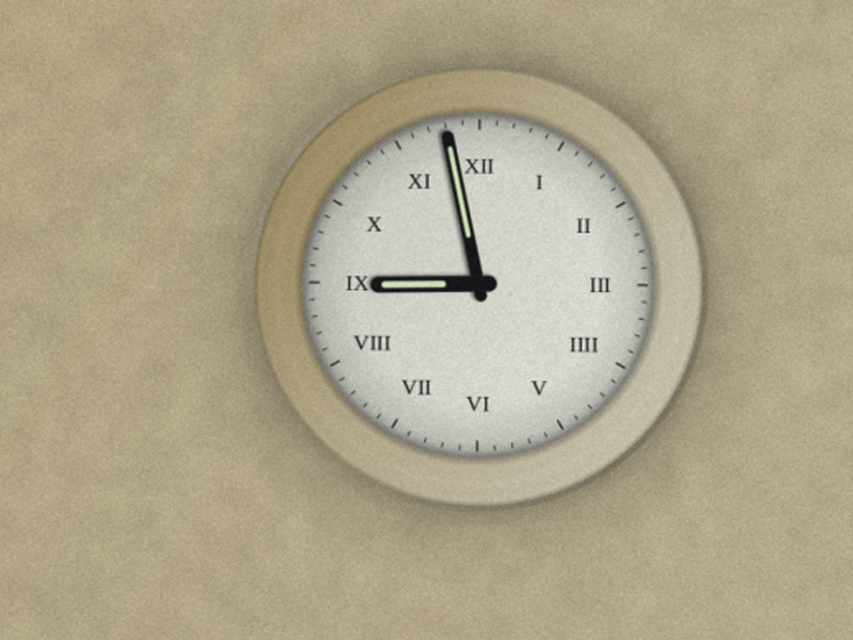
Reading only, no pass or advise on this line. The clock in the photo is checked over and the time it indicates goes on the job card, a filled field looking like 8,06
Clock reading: 8,58
